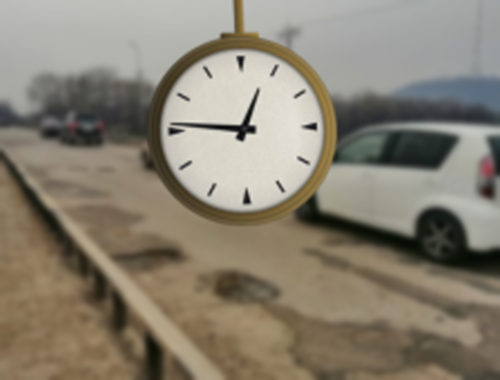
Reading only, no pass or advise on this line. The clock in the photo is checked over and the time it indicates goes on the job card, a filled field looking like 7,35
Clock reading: 12,46
